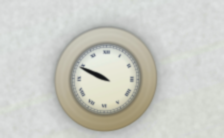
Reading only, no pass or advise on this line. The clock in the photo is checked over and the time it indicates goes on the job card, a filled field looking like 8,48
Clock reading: 9,49
